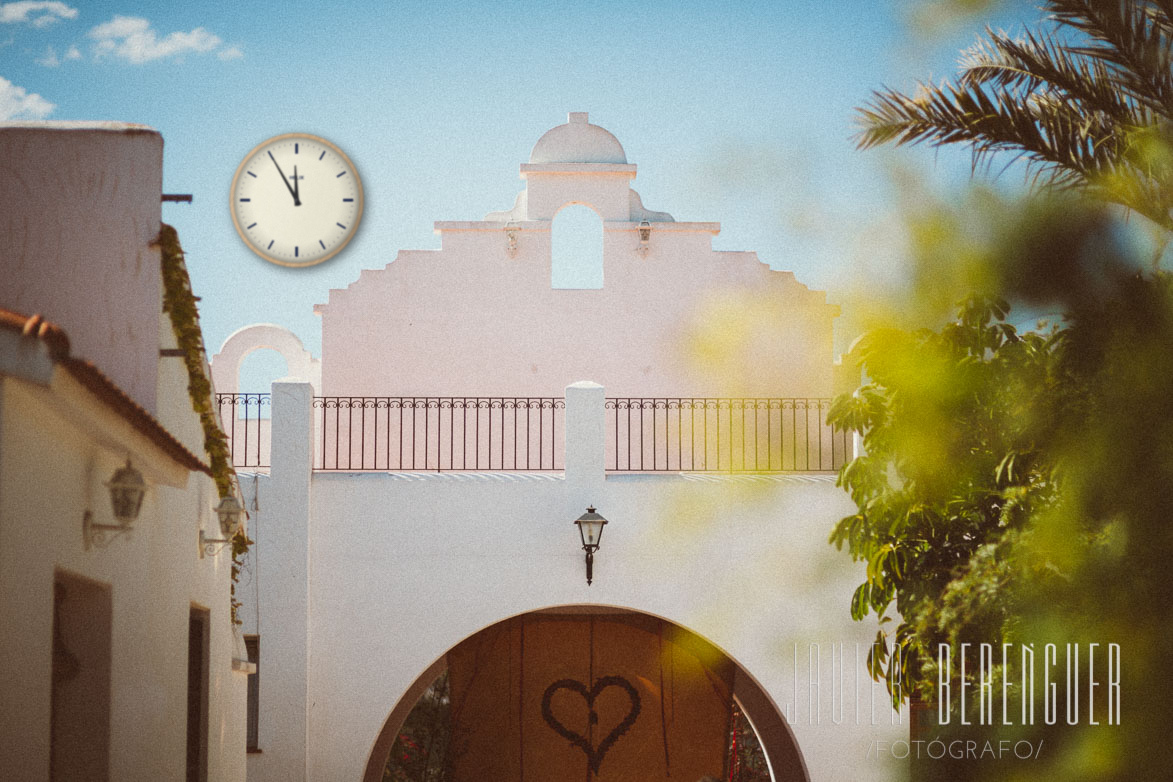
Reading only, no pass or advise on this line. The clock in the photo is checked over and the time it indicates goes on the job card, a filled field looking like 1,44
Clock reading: 11,55
